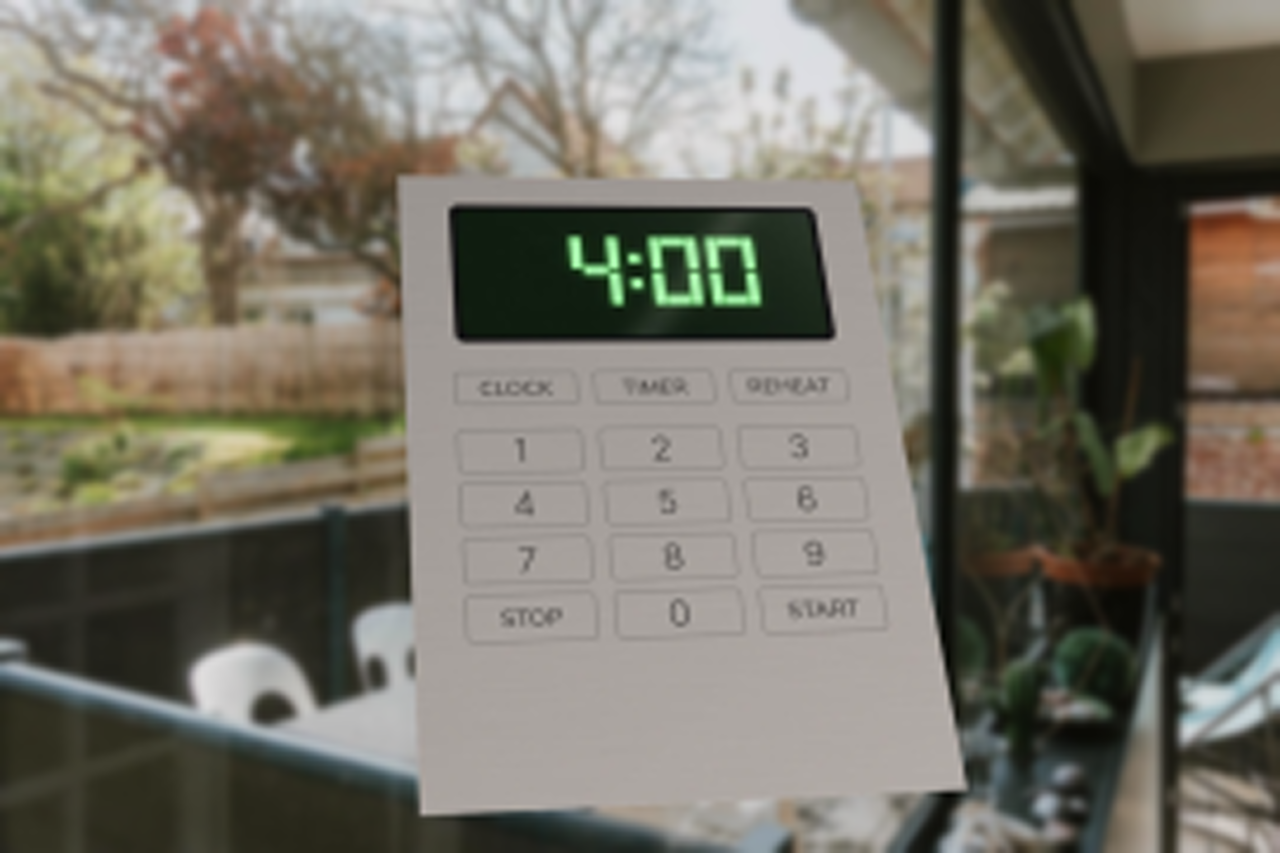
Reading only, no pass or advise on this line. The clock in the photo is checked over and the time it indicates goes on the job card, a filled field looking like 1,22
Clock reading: 4,00
